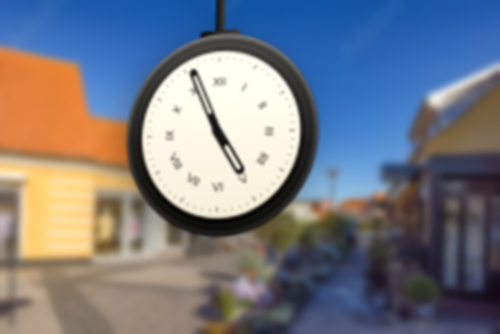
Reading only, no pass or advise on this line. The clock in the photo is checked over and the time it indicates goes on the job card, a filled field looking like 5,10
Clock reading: 4,56
